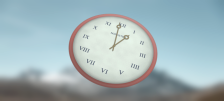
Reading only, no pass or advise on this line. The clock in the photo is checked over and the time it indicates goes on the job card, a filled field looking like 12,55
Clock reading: 12,59
